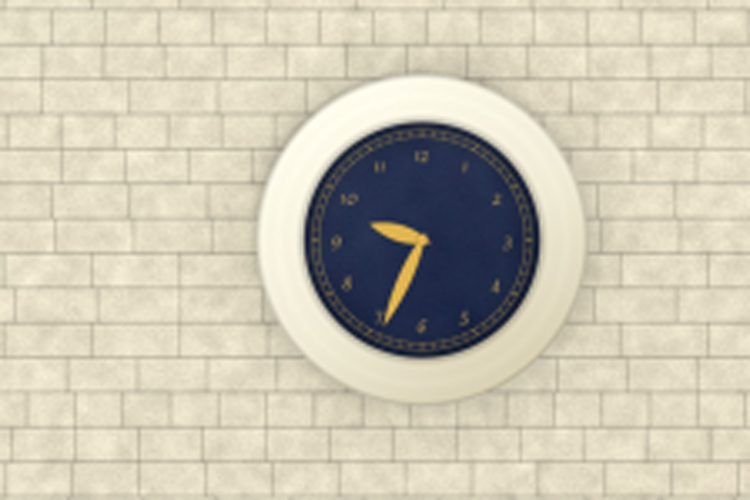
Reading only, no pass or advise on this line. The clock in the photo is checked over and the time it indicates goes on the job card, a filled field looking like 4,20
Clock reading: 9,34
